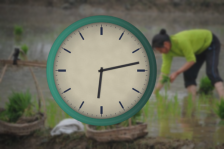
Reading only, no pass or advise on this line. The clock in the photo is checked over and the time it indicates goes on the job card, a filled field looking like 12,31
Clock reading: 6,13
